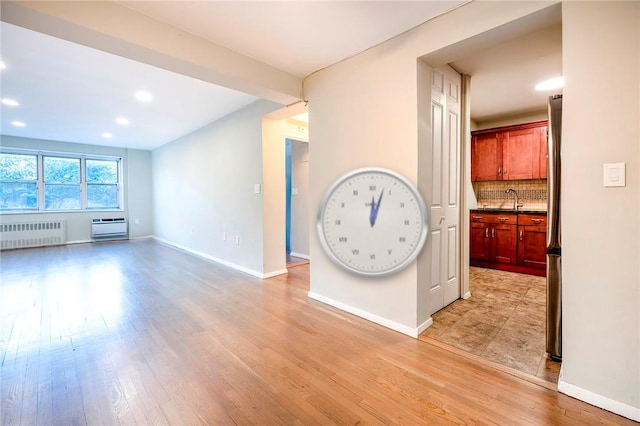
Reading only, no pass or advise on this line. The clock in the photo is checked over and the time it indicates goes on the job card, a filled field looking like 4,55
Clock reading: 12,03
